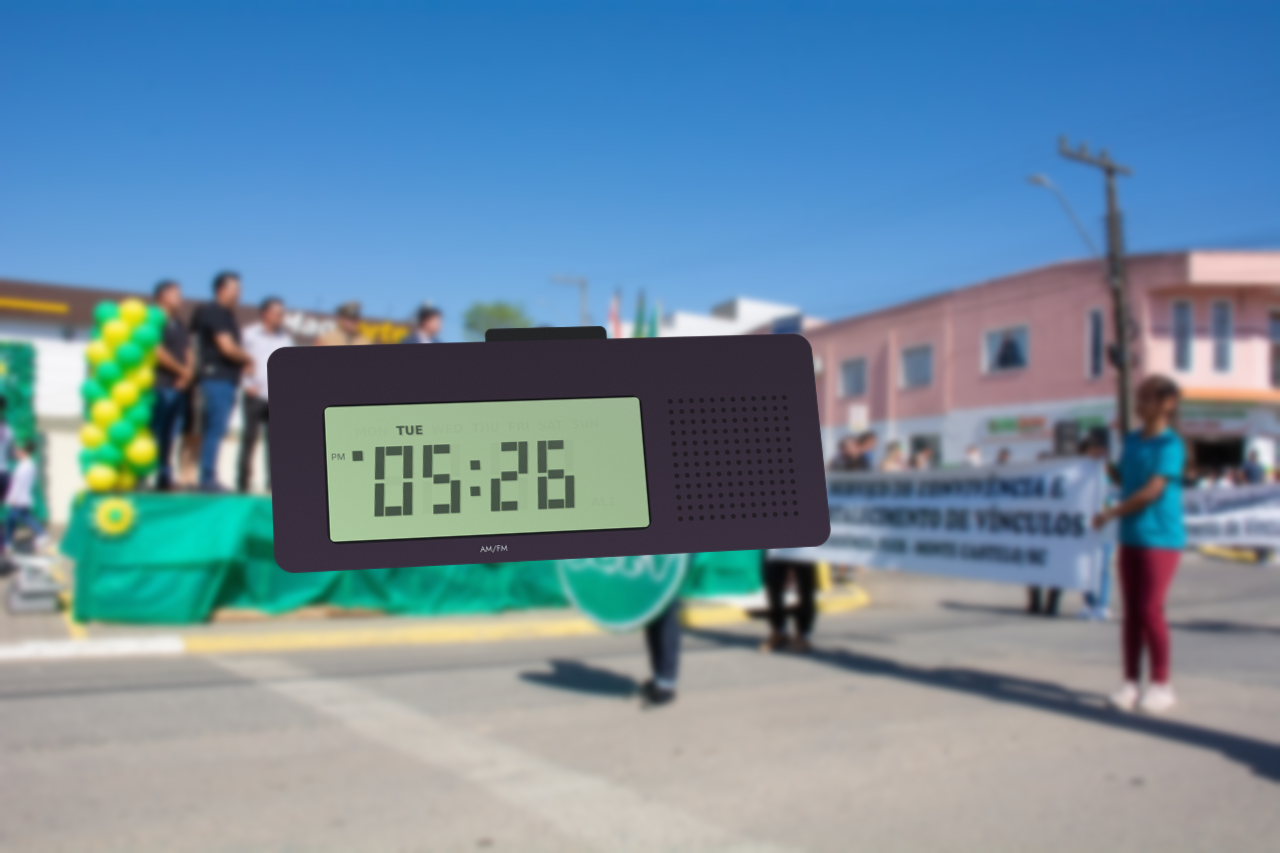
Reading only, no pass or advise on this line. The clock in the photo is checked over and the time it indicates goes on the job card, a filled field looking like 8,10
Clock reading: 5,26
